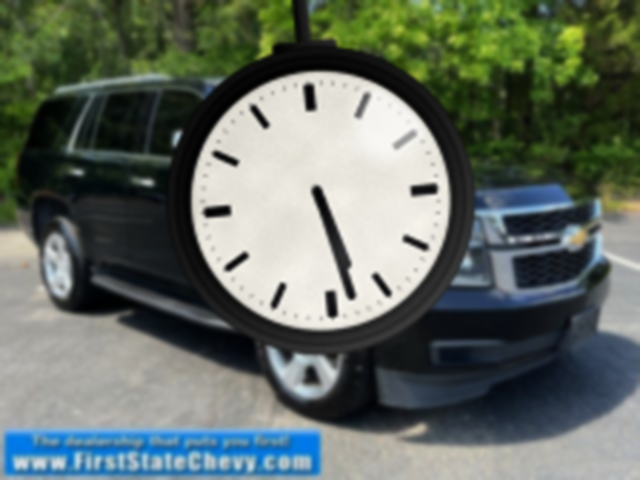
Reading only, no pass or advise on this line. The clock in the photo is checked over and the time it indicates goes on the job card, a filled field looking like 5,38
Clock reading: 5,28
